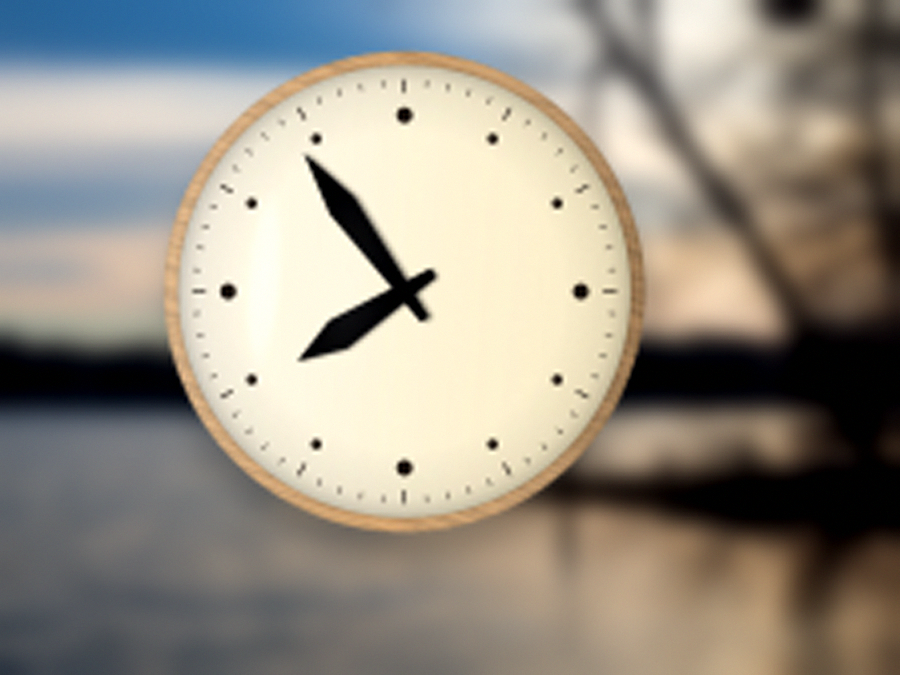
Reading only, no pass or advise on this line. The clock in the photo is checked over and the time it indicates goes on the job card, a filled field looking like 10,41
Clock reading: 7,54
